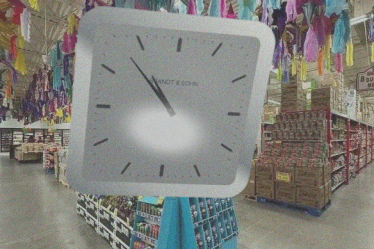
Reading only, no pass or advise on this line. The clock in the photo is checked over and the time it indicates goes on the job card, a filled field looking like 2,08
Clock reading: 10,53
